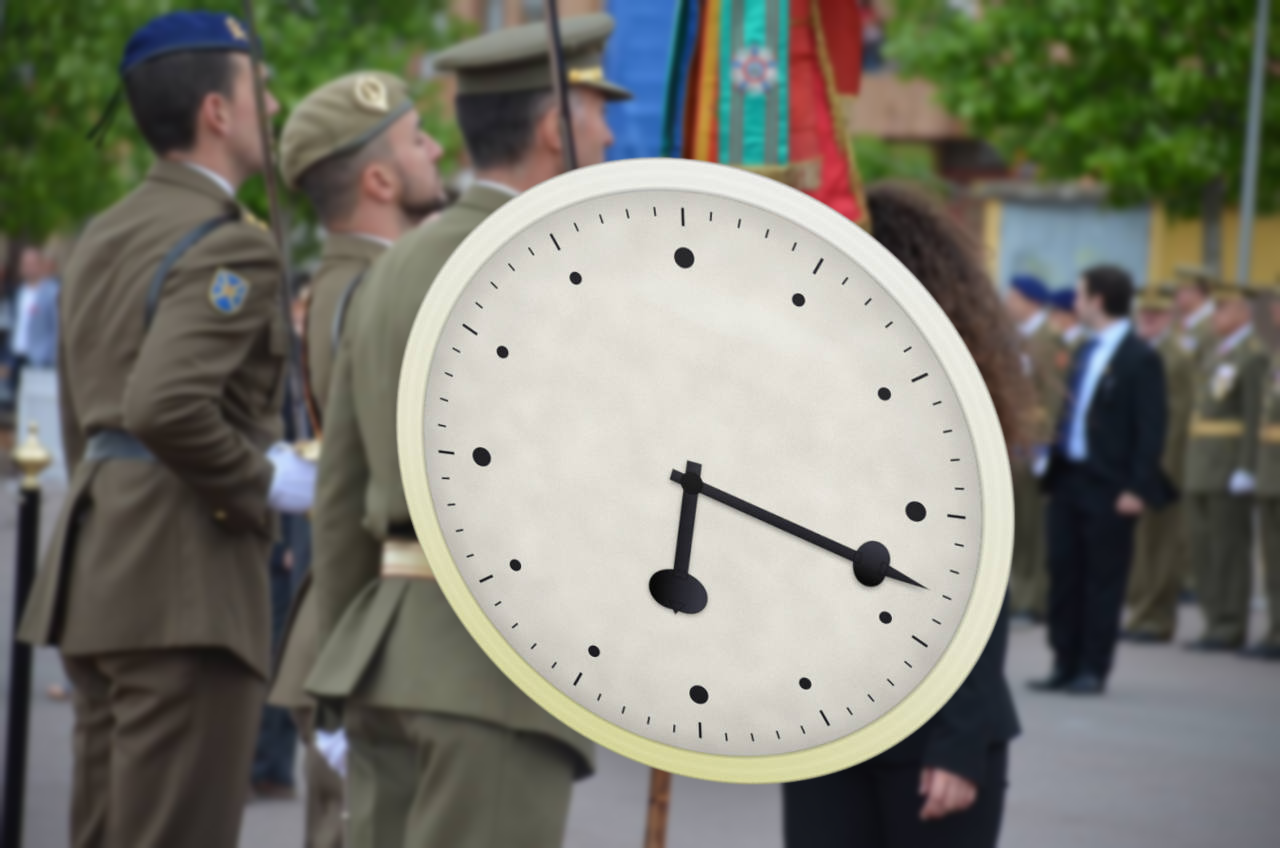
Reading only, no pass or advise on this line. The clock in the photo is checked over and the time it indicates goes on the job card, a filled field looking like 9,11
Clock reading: 6,18
